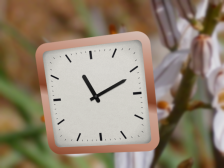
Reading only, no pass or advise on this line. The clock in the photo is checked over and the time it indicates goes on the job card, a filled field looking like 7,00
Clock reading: 11,11
